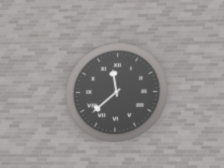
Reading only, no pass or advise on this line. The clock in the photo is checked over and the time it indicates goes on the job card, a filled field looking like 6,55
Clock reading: 11,38
